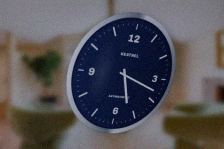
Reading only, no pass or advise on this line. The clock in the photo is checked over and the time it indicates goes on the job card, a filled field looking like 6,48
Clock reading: 5,18
